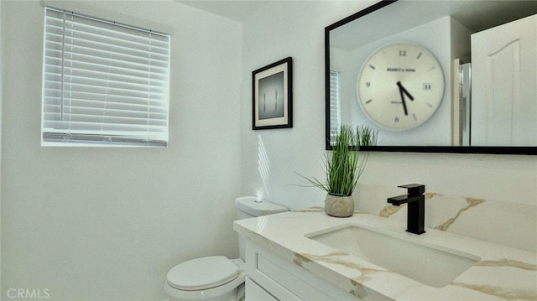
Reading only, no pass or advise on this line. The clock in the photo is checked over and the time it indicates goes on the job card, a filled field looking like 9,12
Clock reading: 4,27
